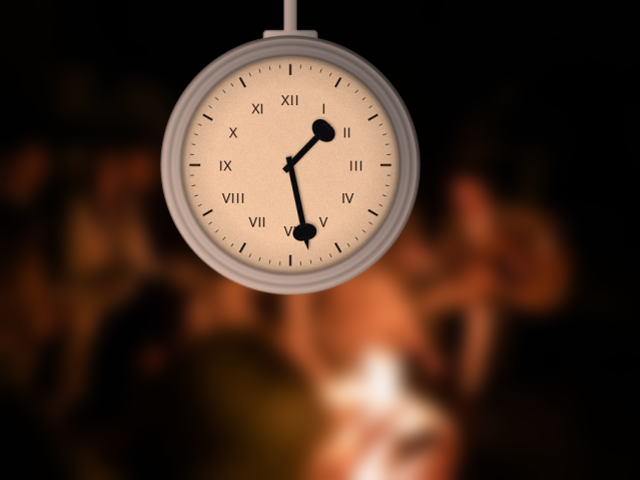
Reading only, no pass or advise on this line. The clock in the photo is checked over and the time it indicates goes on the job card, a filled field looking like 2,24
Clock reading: 1,28
